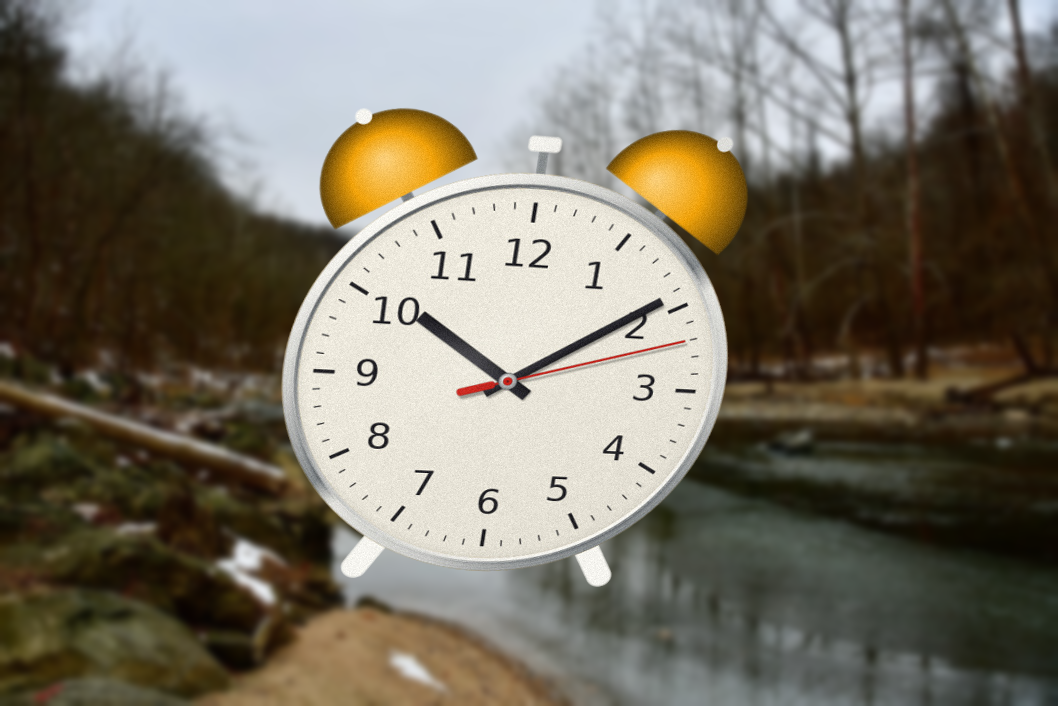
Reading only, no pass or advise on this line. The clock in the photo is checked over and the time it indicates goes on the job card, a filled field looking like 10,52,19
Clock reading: 10,09,12
